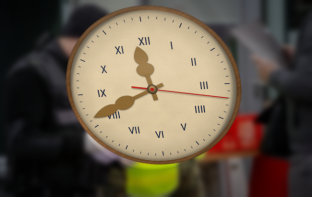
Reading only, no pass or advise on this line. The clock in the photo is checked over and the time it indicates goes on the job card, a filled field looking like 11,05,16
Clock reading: 11,41,17
